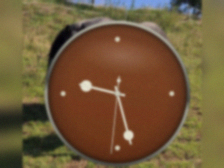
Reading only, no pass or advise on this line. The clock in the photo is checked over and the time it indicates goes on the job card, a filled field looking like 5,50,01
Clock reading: 9,27,31
